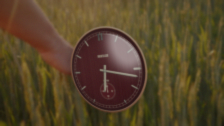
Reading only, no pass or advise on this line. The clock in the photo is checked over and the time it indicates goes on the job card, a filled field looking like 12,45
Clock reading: 6,17
